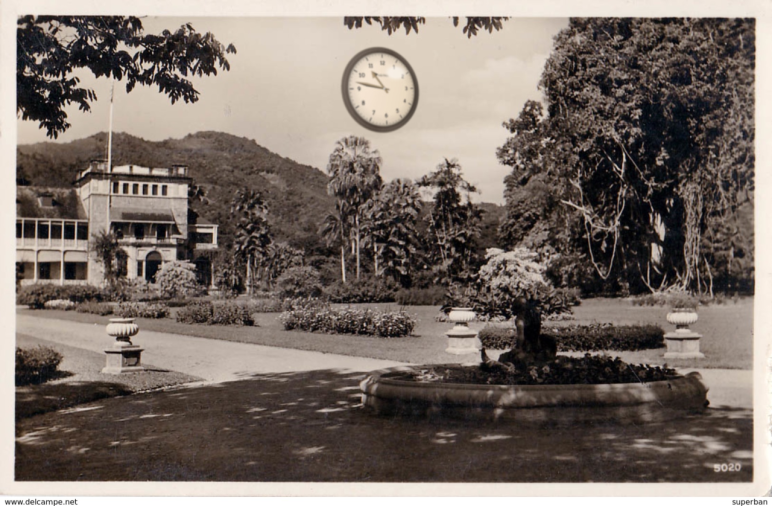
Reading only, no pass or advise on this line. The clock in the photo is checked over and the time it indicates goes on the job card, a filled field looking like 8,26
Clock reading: 10,47
